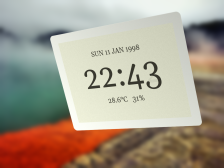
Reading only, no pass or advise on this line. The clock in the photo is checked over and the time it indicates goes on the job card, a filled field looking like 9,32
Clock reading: 22,43
